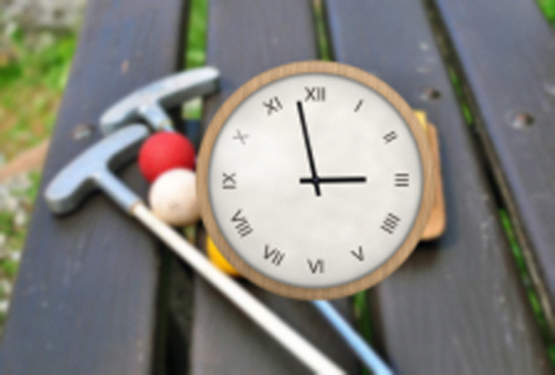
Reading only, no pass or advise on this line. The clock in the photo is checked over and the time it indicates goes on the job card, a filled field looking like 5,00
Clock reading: 2,58
